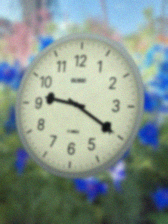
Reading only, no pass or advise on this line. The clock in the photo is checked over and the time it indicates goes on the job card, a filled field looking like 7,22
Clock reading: 9,20
